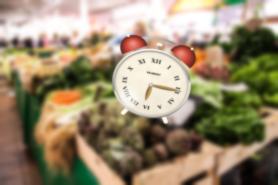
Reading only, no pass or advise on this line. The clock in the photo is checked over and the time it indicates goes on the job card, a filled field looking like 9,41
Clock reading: 6,15
